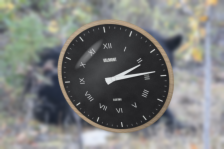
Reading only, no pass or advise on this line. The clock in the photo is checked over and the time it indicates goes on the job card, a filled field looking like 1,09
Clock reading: 2,14
